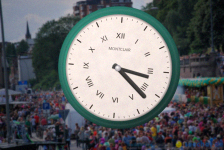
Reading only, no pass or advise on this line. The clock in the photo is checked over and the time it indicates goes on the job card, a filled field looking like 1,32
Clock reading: 3,22
